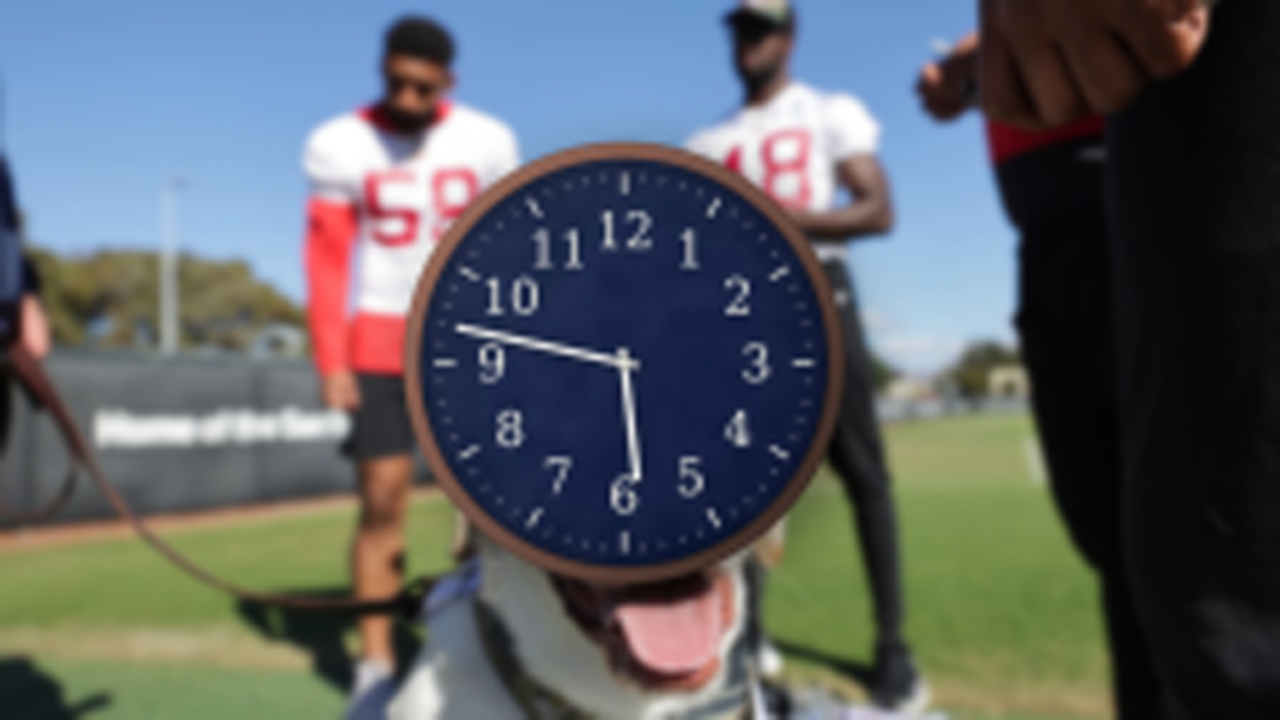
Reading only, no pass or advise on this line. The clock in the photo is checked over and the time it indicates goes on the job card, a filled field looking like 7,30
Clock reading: 5,47
